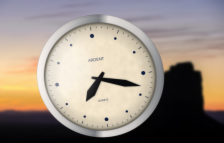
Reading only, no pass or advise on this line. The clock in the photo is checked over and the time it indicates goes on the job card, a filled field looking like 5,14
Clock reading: 7,18
